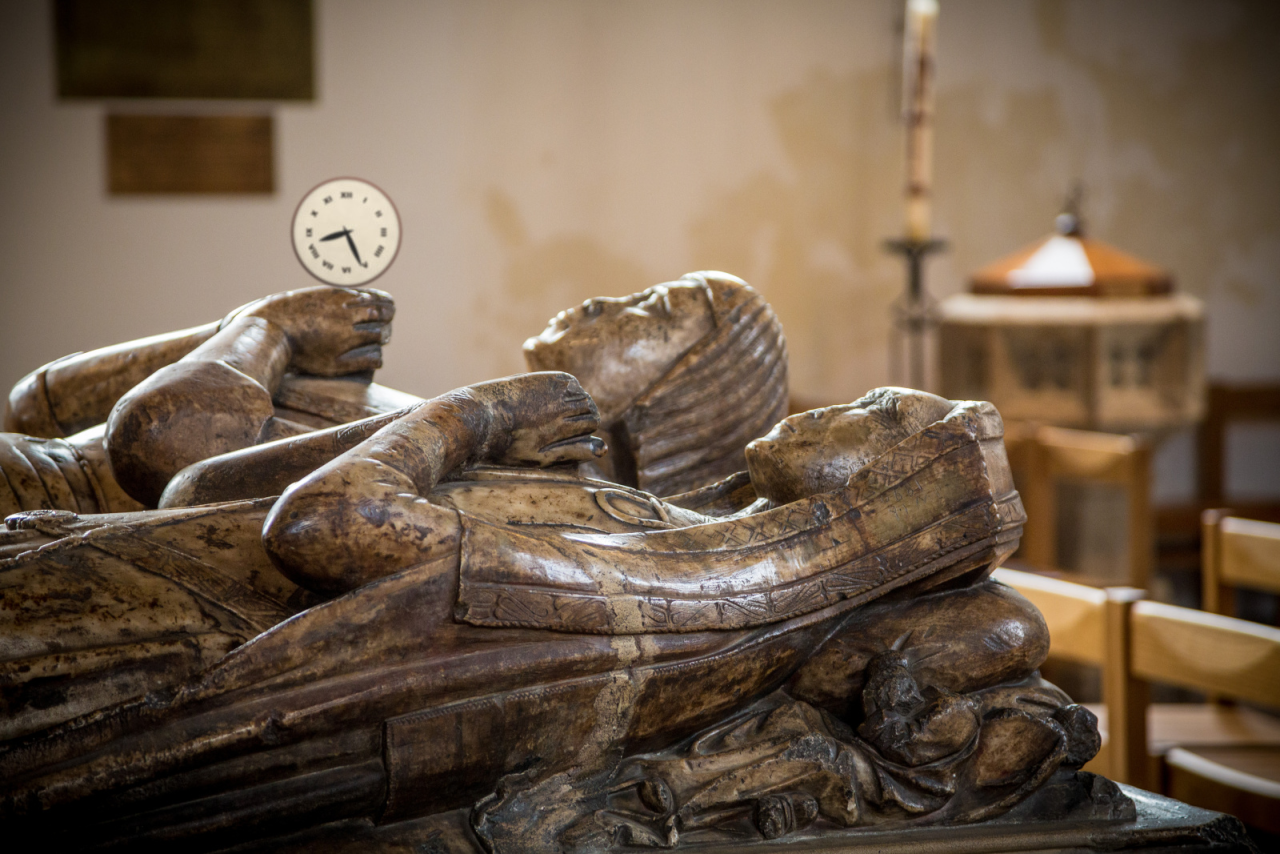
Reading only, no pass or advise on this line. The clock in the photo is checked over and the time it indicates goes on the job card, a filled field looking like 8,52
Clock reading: 8,26
